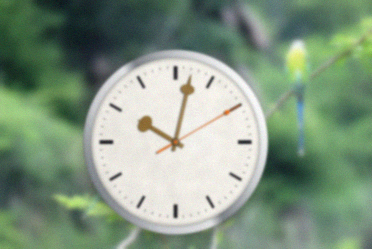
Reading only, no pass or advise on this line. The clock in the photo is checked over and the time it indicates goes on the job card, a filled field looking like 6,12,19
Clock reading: 10,02,10
